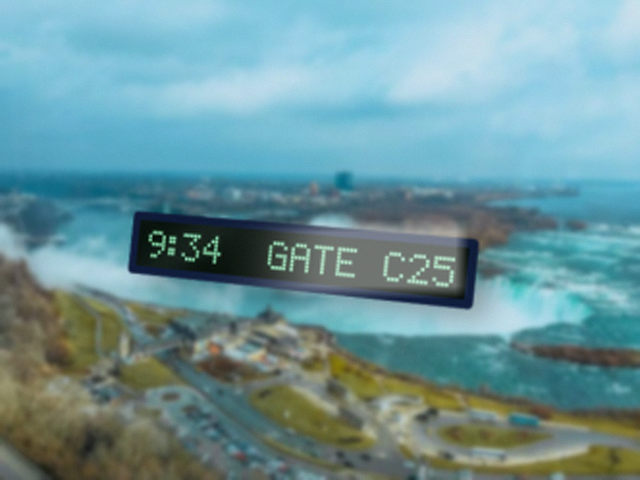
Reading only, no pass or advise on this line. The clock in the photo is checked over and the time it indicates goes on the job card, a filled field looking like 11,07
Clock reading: 9,34
